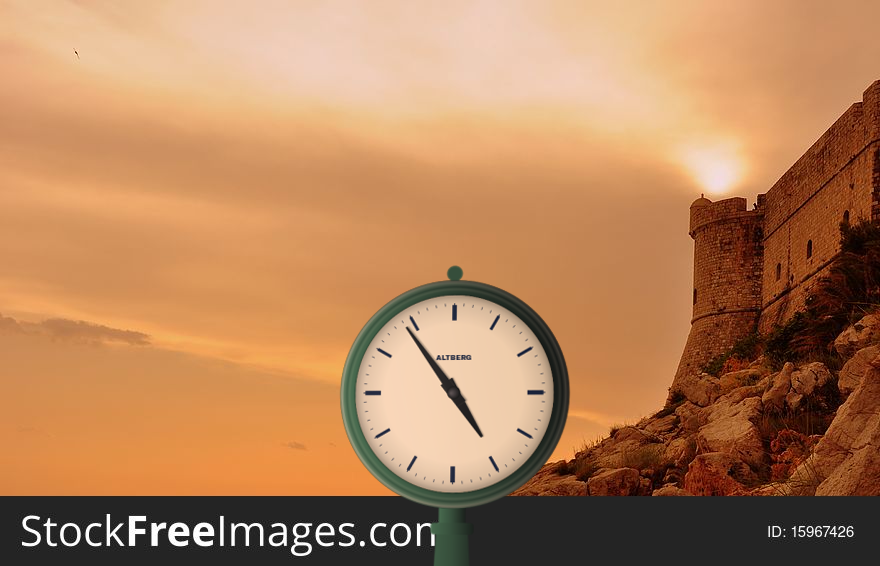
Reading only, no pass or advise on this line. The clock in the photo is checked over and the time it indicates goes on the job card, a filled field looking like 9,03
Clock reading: 4,54
